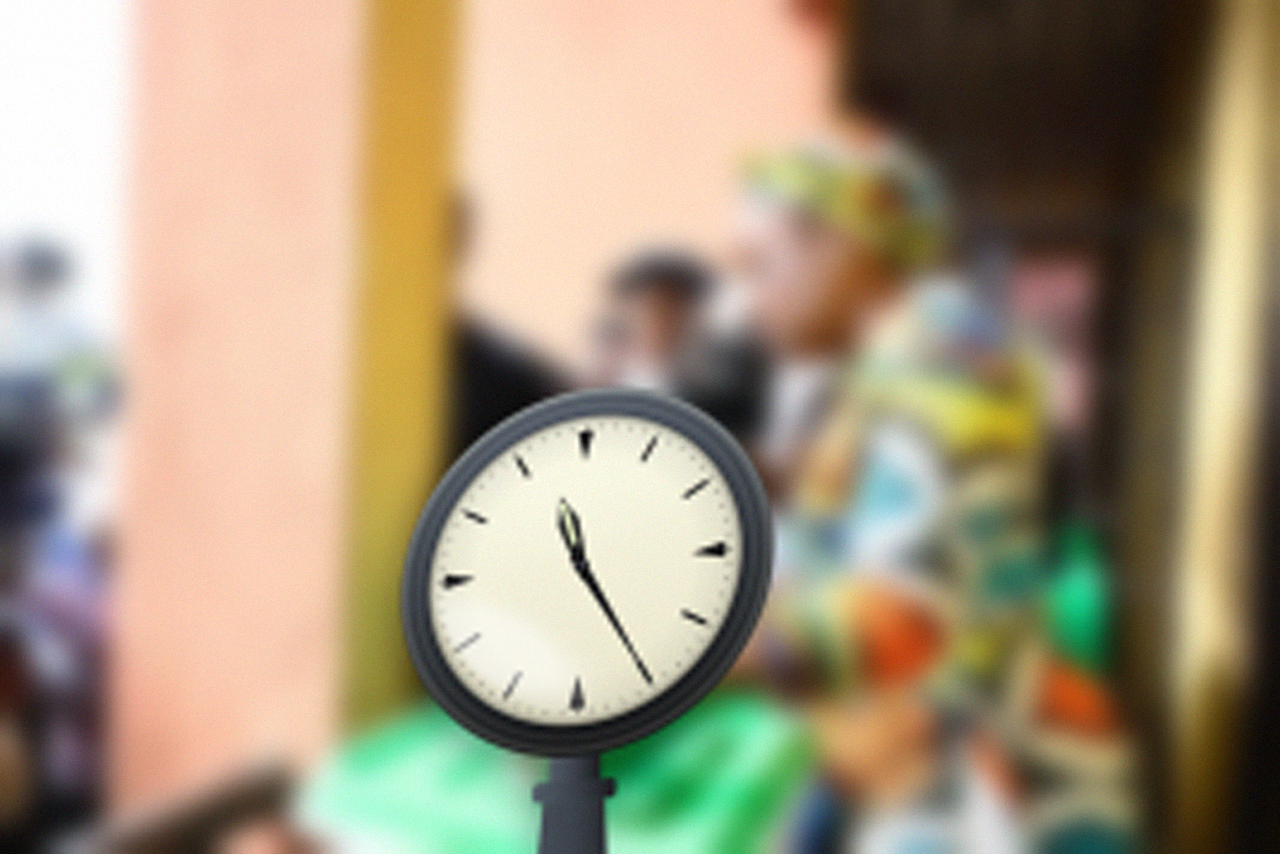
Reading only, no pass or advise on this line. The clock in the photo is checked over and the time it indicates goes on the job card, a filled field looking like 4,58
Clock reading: 11,25
